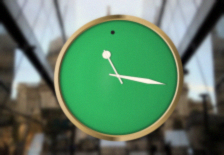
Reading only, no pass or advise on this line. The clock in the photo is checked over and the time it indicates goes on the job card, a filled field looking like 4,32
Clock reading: 11,18
